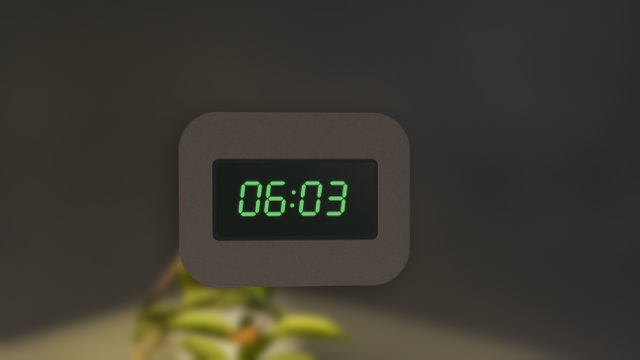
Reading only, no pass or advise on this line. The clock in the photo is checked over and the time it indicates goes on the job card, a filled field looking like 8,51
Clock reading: 6,03
